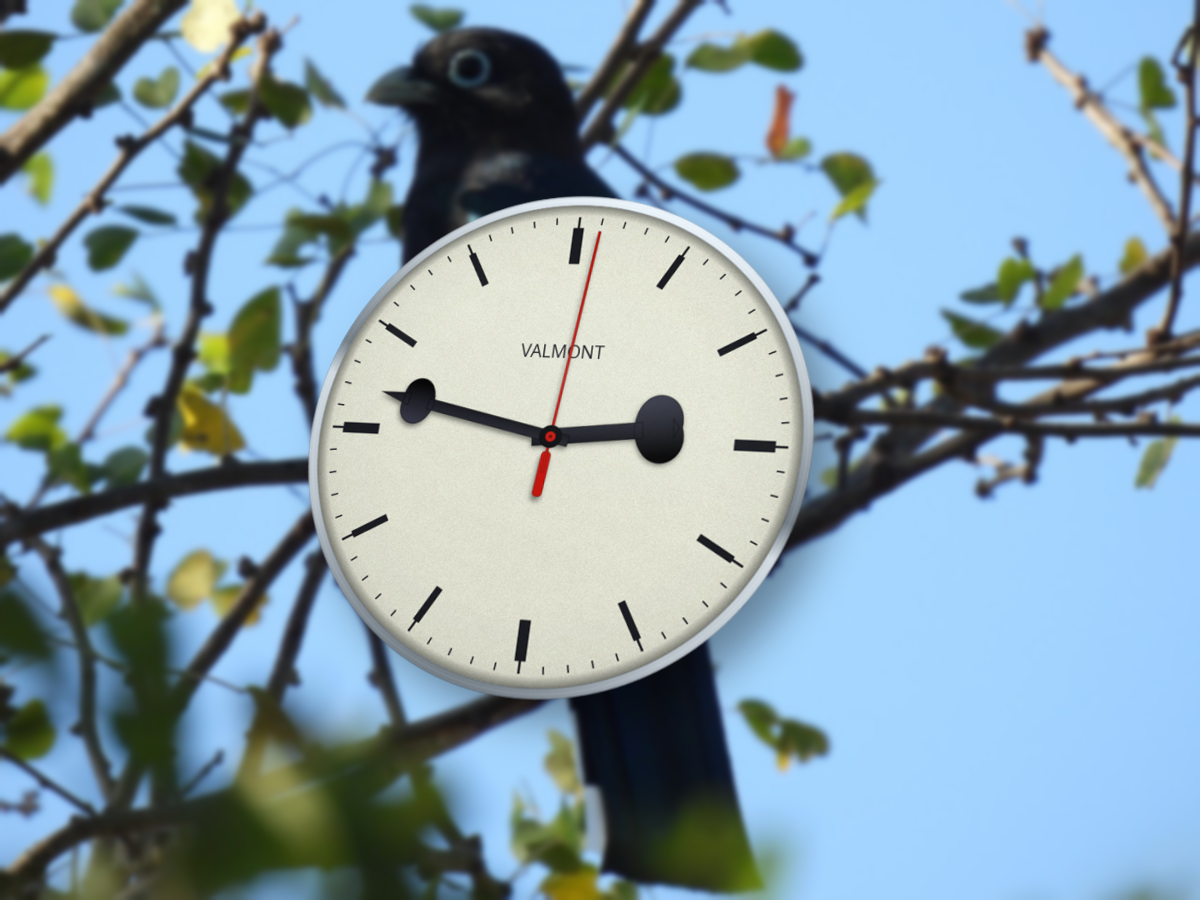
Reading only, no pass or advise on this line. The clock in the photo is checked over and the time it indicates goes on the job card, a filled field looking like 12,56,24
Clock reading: 2,47,01
